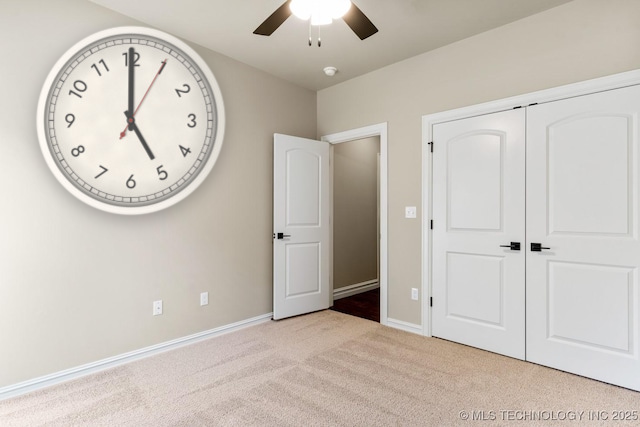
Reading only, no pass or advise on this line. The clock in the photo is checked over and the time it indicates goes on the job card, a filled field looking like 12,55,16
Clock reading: 5,00,05
